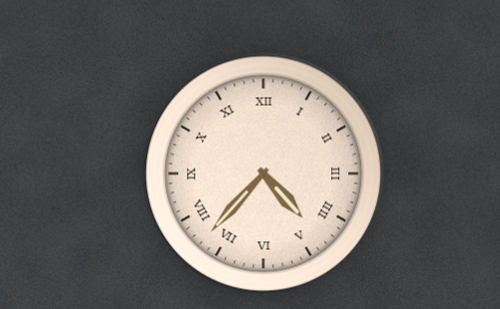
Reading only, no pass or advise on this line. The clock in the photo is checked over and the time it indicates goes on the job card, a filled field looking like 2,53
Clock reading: 4,37
